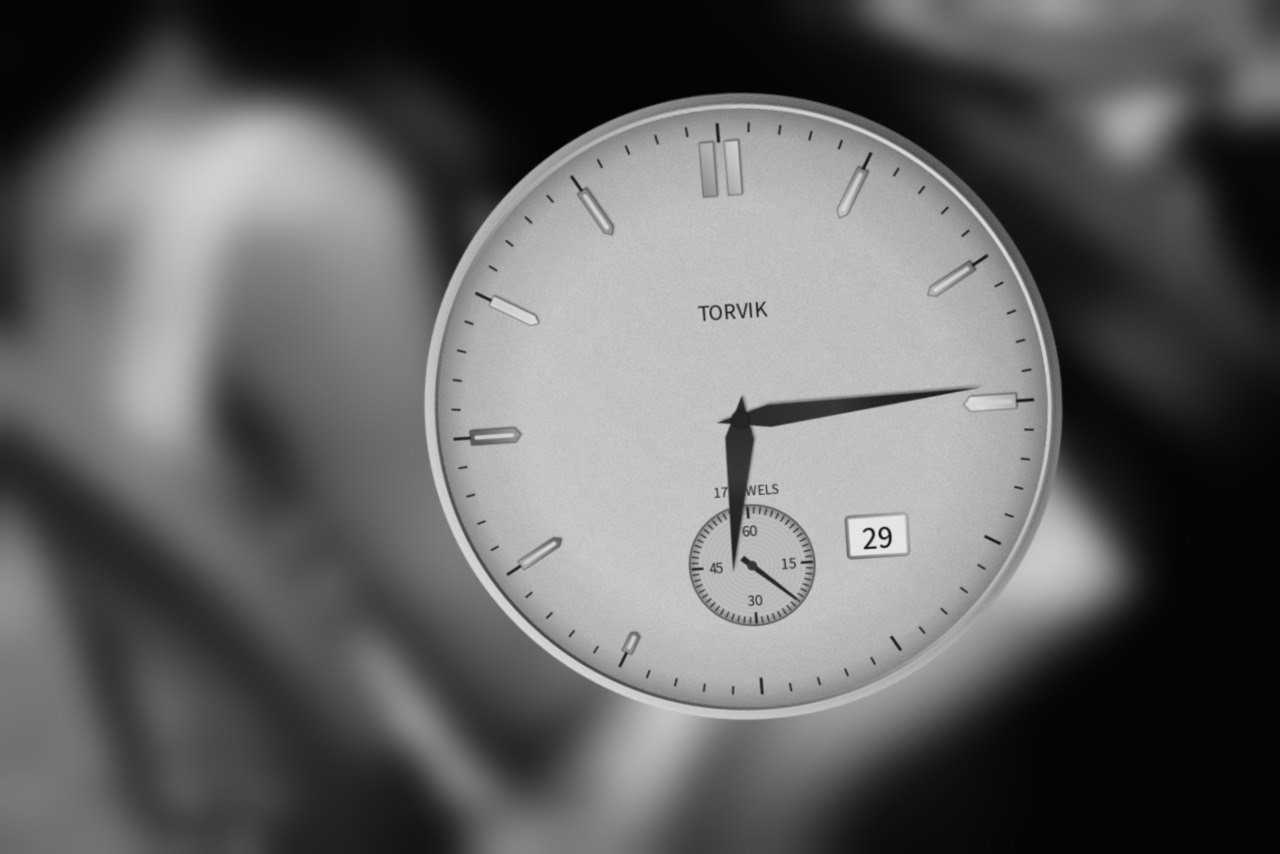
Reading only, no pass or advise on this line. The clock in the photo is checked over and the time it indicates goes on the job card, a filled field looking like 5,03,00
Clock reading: 6,14,22
